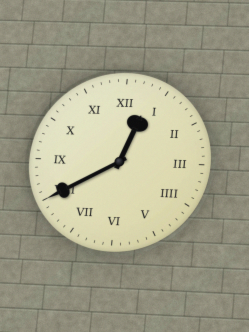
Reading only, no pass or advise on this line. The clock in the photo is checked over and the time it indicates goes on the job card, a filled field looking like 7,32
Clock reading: 12,40
